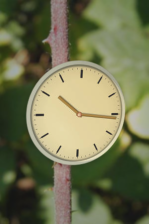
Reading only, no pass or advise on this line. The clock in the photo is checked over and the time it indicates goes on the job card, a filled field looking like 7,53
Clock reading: 10,16
